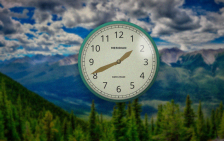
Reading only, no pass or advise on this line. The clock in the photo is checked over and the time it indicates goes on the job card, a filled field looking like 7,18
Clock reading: 1,41
